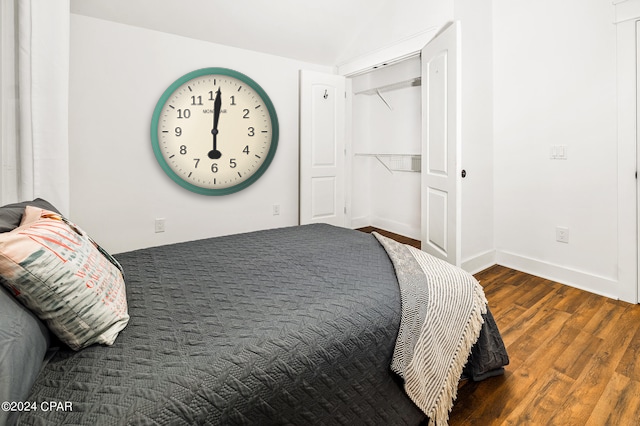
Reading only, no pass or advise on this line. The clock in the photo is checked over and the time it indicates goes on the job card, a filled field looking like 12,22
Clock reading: 6,01
